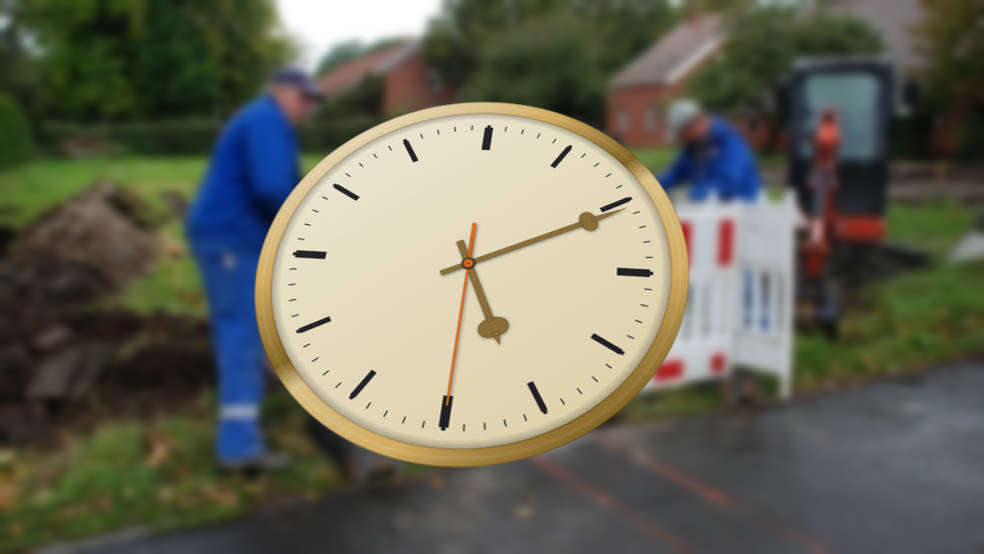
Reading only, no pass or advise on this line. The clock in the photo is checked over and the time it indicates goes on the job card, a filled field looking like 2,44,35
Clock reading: 5,10,30
